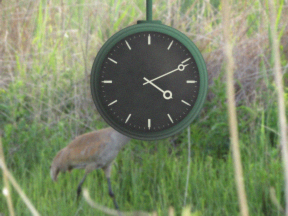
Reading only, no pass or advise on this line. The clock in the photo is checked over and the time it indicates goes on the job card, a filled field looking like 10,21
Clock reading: 4,11
